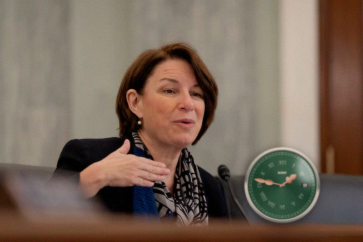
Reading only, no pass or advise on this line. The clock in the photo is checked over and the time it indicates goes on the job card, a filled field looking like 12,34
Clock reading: 1,47
